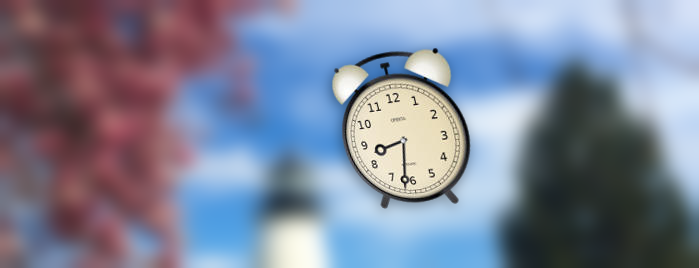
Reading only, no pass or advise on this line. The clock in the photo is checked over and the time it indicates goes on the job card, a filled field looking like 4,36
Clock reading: 8,32
